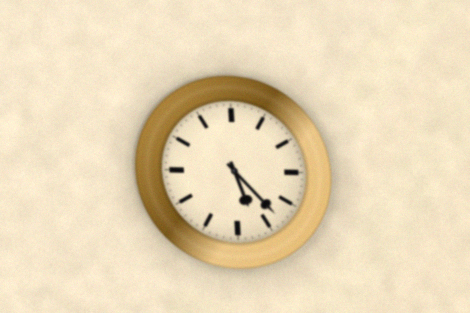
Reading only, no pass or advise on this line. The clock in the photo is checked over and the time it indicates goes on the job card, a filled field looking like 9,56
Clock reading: 5,23
